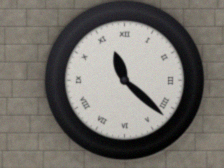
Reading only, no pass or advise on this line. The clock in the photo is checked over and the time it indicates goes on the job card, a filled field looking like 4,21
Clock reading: 11,22
